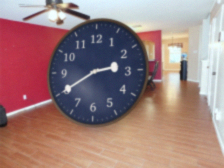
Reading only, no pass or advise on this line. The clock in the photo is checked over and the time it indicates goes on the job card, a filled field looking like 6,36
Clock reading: 2,40
